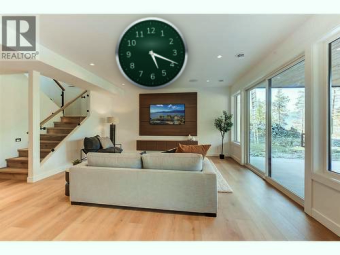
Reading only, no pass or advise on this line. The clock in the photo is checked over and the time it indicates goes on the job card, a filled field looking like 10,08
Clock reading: 5,19
